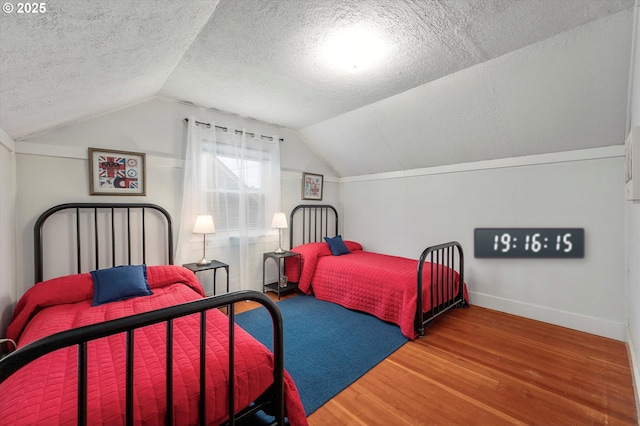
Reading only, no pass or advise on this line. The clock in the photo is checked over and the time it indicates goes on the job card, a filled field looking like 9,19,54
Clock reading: 19,16,15
